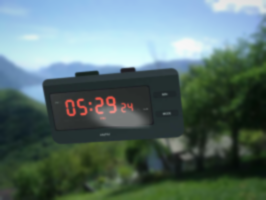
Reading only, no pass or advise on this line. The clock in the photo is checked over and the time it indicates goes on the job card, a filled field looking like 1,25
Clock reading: 5,29
